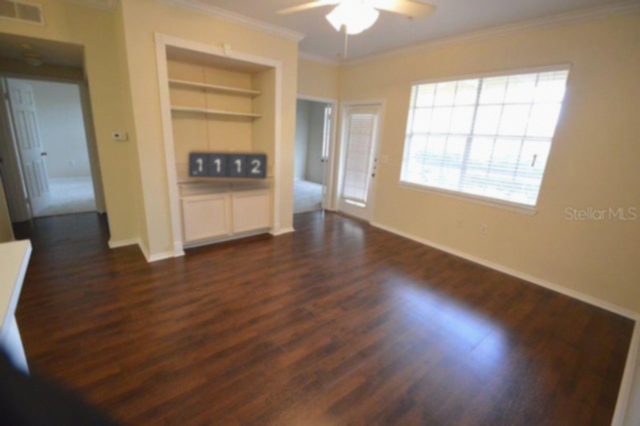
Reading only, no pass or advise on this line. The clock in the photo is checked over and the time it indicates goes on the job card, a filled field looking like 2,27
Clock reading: 11,12
